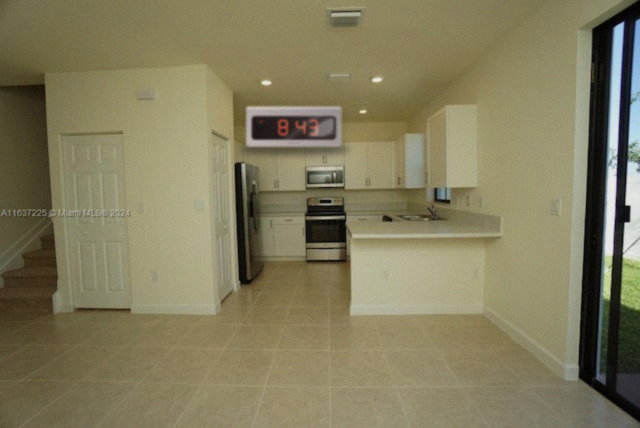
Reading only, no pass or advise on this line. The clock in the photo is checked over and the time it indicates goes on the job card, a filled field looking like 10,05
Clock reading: 8,43
